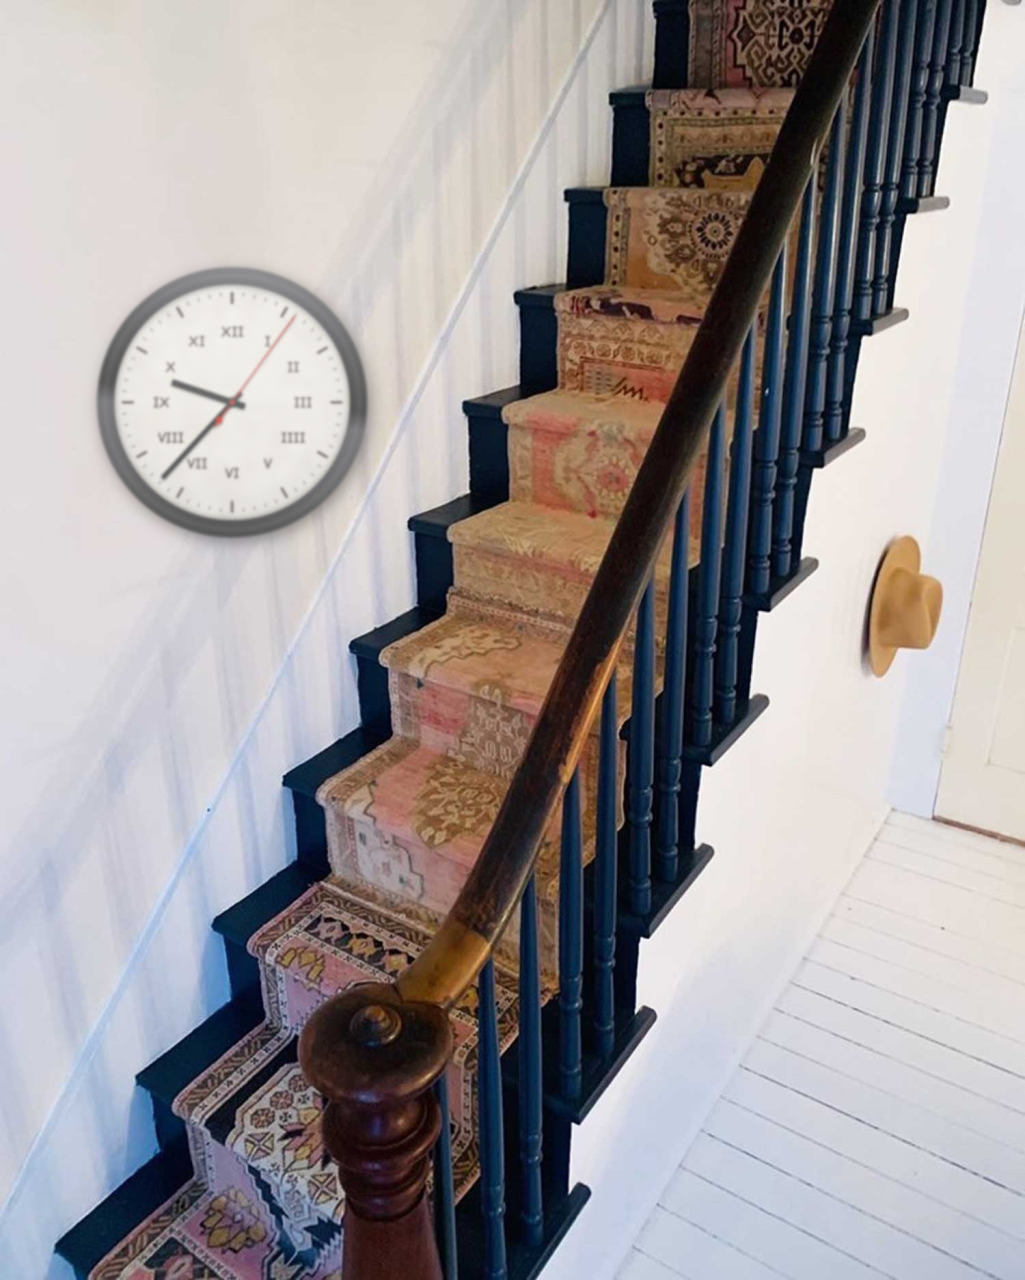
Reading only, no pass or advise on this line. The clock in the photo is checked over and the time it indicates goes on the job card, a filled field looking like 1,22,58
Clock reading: 9,37,06
